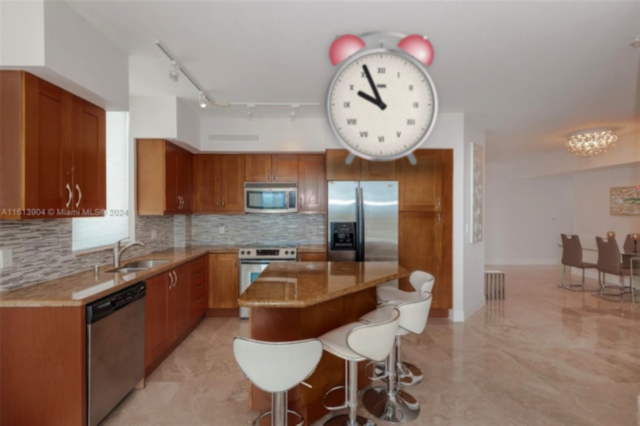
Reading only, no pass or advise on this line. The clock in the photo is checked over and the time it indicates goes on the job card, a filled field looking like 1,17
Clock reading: 9,56
